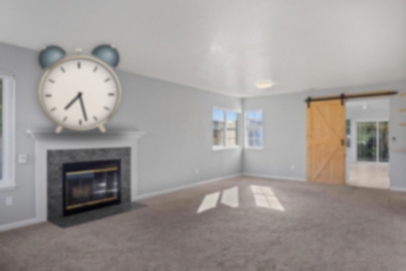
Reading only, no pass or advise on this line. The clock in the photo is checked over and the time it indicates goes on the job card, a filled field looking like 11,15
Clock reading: 7,28
